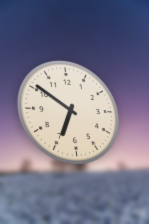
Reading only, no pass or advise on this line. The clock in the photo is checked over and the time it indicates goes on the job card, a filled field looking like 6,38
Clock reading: 6,51
